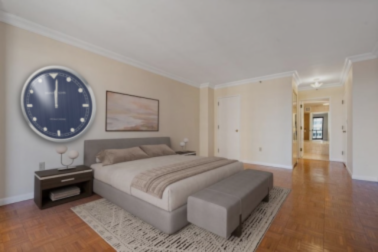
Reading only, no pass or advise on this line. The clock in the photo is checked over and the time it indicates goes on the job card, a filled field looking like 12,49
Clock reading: 12,01
